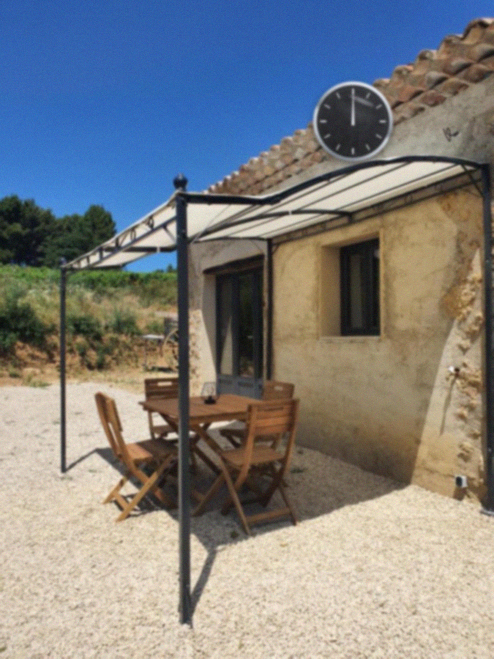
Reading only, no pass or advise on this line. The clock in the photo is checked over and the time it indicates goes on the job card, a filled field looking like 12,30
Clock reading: 12,00
